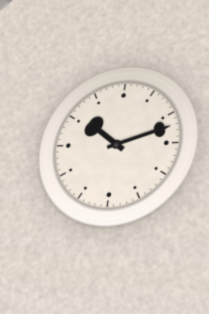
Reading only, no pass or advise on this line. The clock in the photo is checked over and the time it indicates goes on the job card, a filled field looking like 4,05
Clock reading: 10,12
